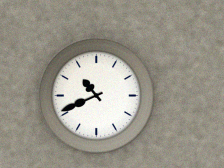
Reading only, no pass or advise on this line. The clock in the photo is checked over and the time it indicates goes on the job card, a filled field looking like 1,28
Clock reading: 10,41
